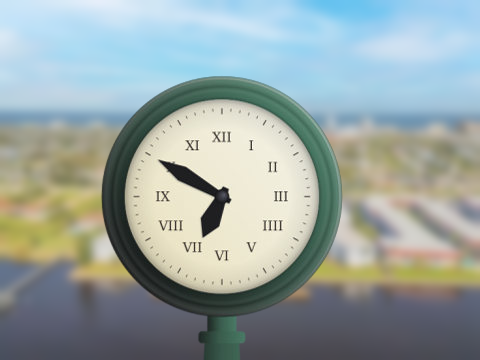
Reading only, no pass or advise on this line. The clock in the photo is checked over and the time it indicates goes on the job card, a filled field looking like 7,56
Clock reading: 6,50
